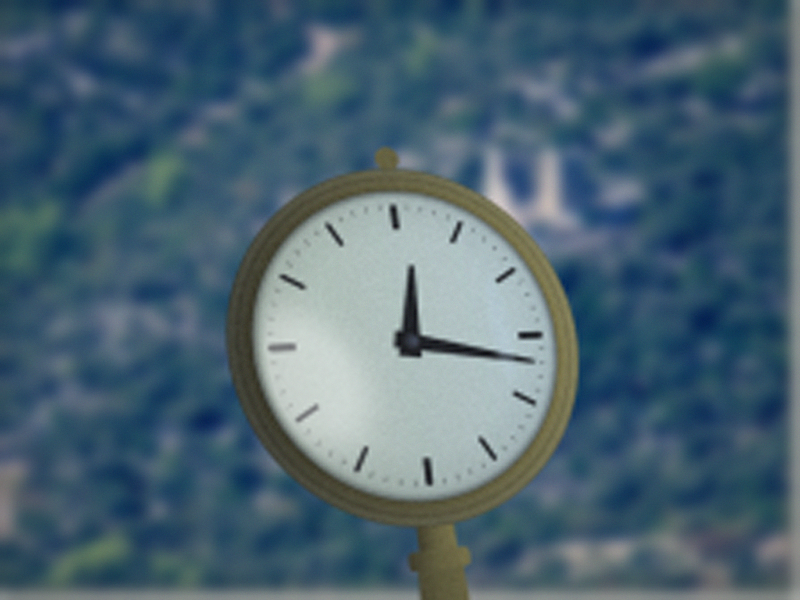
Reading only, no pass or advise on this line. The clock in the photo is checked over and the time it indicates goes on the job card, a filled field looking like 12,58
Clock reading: 12,17
